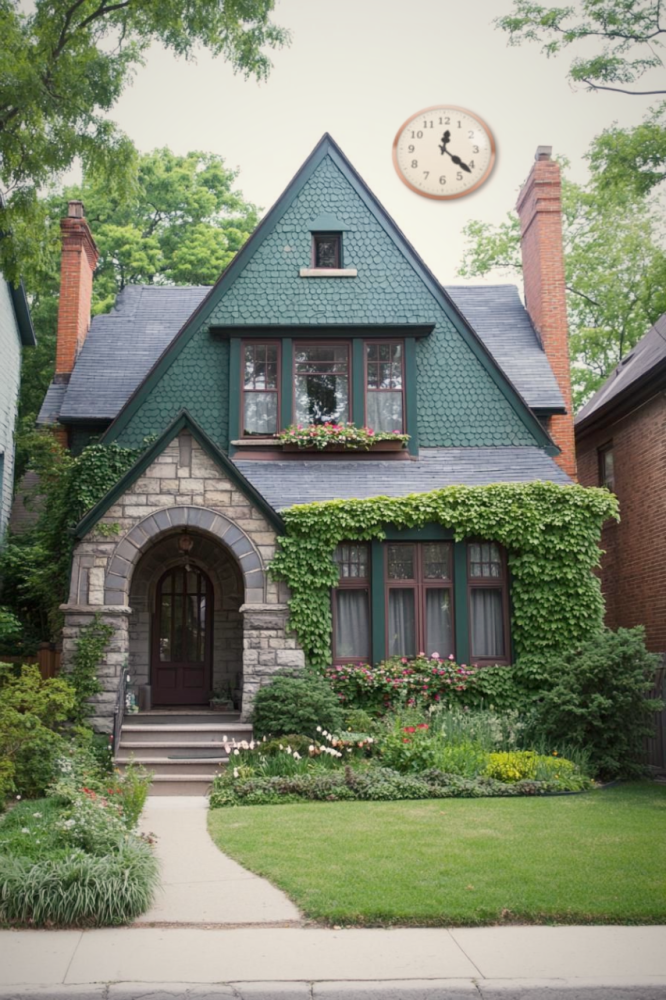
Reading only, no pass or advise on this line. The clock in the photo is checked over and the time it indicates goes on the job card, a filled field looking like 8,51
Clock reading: 12,22
